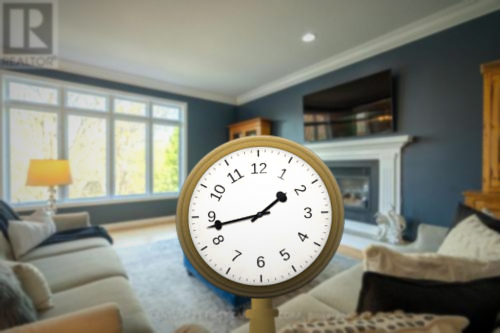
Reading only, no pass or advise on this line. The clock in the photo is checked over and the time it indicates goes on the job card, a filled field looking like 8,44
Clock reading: 1,43
